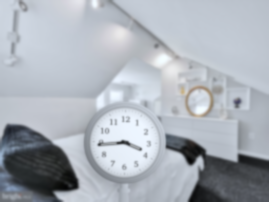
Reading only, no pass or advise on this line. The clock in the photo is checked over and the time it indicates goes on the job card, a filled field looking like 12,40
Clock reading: 3,44
